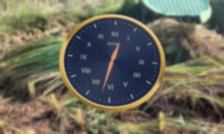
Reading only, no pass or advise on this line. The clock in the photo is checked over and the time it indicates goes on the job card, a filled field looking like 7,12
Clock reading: 12,32
